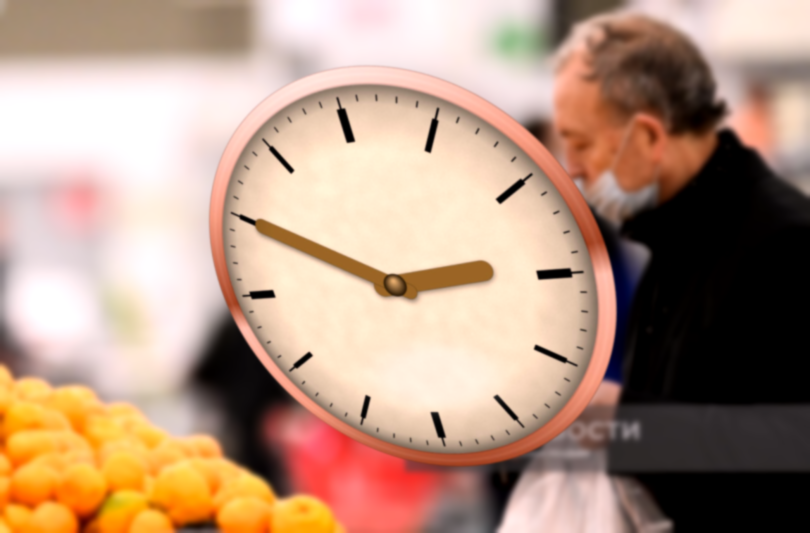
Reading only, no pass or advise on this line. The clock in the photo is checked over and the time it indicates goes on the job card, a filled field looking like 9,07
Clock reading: 2,50
